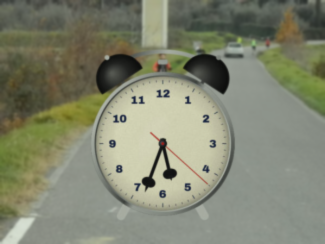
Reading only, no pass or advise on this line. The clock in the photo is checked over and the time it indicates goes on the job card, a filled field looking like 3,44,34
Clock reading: 5,33,22
